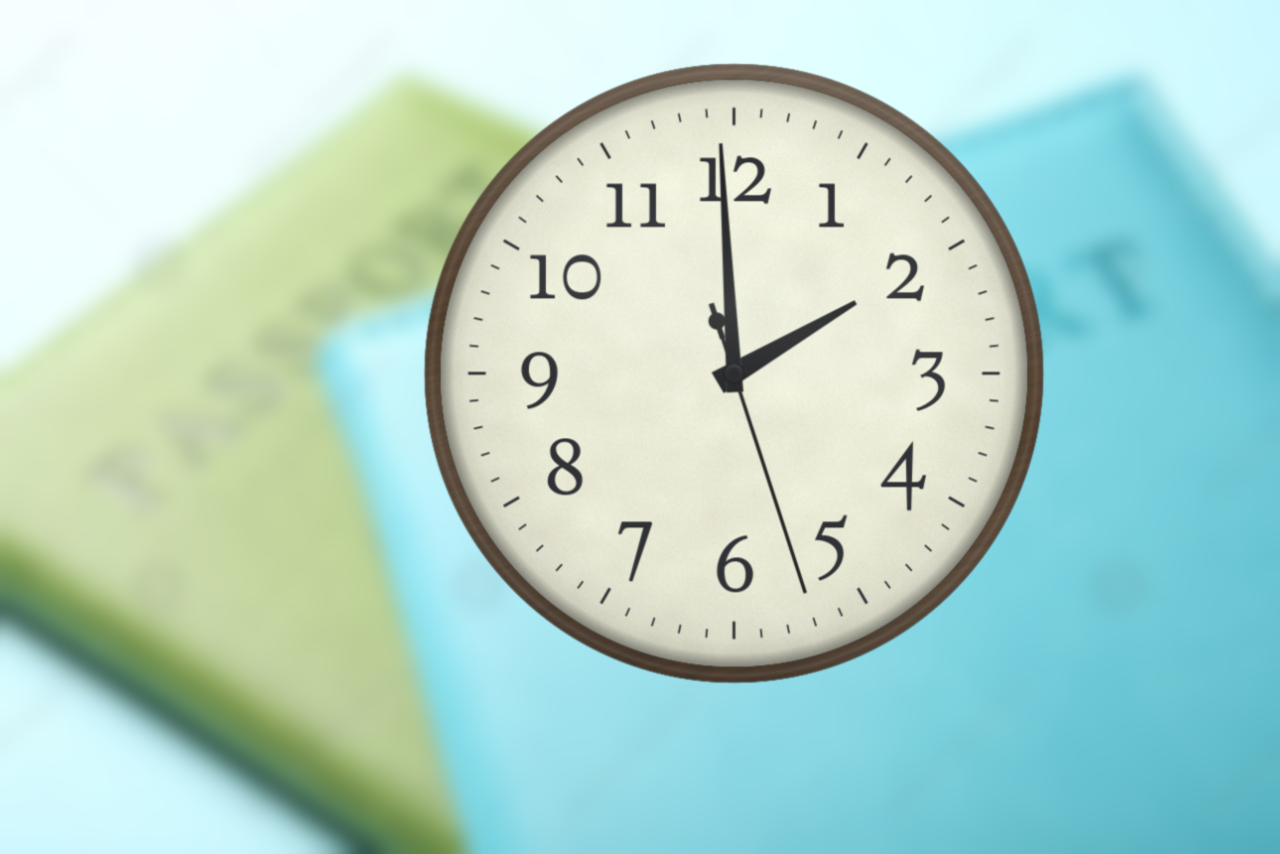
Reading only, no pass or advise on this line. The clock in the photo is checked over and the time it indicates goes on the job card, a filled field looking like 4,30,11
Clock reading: 1,59,27
